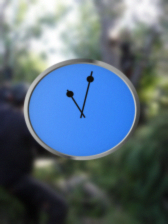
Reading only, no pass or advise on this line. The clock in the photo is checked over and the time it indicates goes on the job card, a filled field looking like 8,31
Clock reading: 11,02
